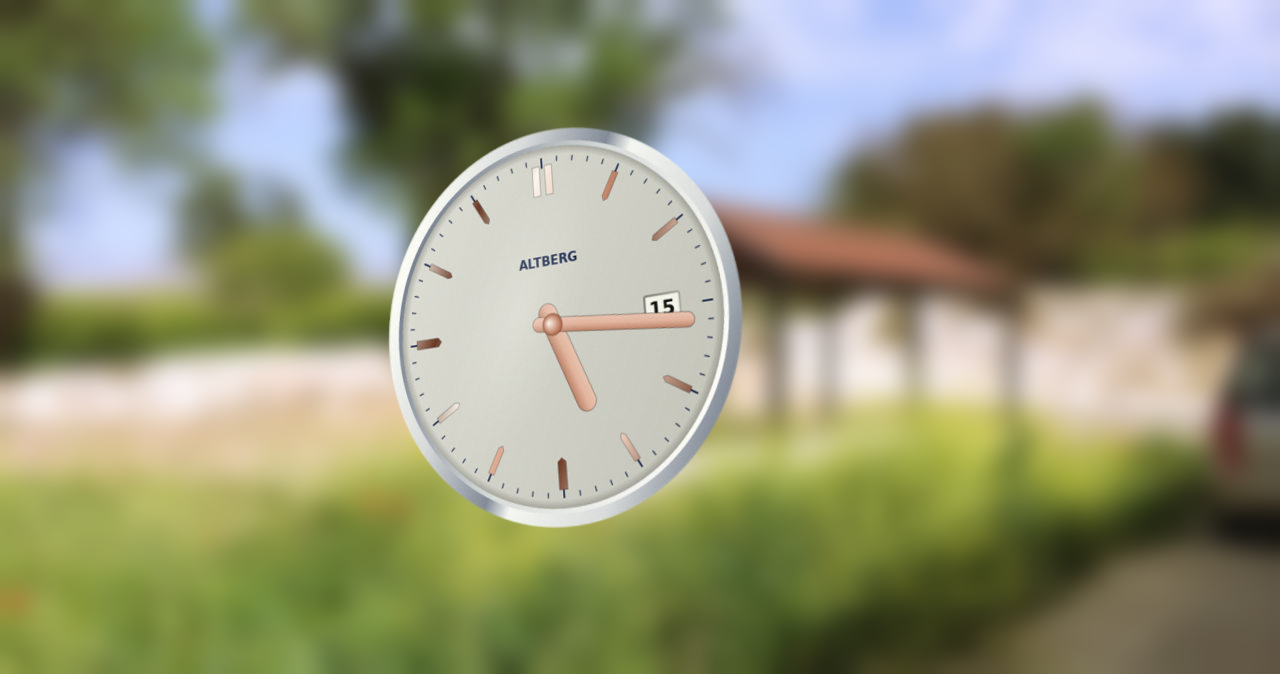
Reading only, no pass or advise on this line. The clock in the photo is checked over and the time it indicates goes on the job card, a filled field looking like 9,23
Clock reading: 5,16
